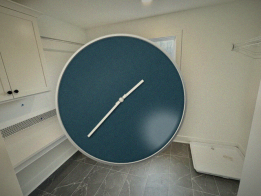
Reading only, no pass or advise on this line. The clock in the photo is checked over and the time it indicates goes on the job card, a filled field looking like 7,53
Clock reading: 1,37
